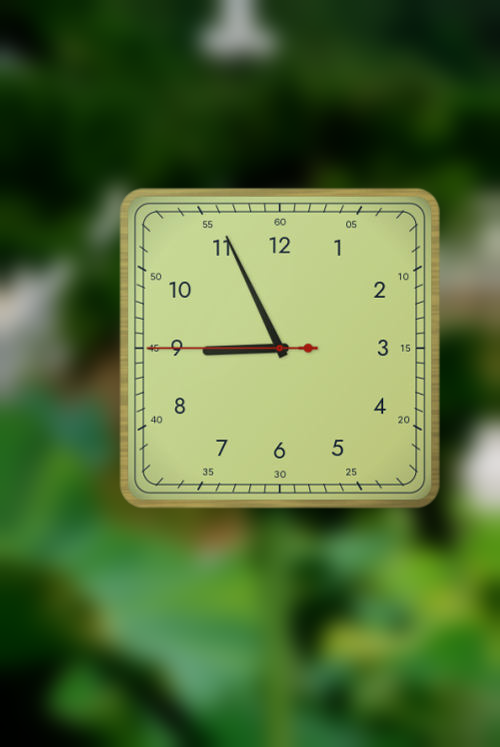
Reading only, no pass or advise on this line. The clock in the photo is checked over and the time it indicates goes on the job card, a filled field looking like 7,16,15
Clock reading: 8,55,45
